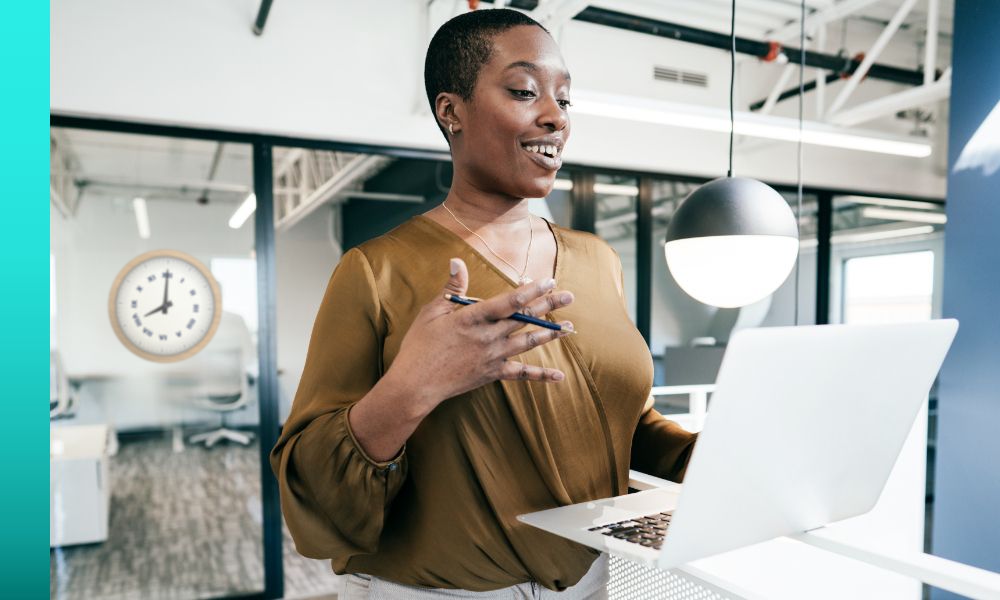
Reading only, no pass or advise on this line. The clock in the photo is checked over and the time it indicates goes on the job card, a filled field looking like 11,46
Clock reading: 8,00
